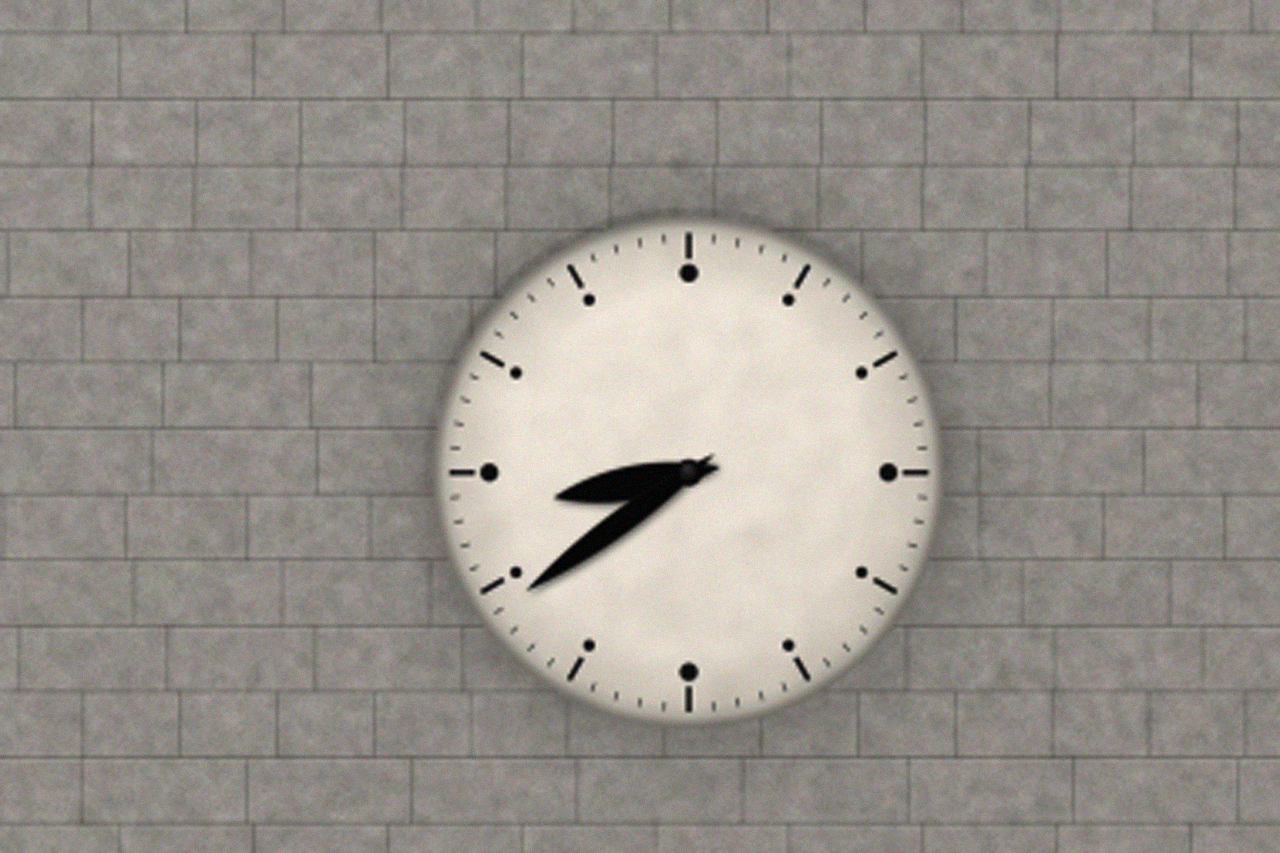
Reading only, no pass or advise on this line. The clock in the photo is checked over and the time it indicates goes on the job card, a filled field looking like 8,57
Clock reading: 8,39
